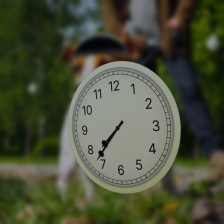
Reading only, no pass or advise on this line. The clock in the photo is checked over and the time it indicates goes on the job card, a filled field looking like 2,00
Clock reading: 7,37
